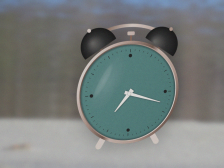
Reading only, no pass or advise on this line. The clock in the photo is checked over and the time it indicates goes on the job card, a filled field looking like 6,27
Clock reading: 7,18
